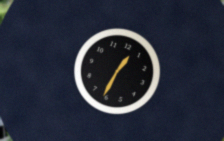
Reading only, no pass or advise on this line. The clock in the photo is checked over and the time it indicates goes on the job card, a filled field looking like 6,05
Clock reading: 12,31
